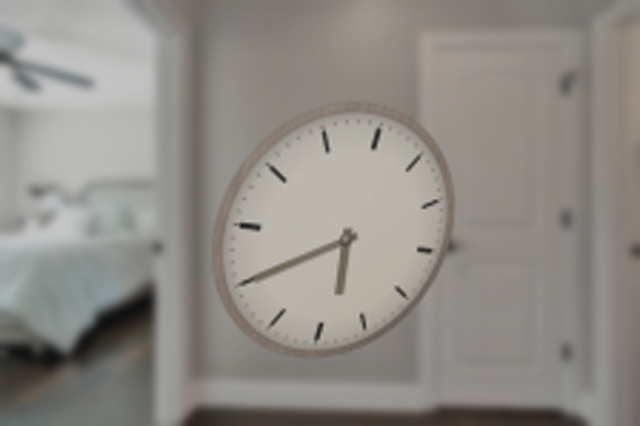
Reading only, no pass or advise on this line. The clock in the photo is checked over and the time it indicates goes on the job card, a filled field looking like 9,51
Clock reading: 5,40
